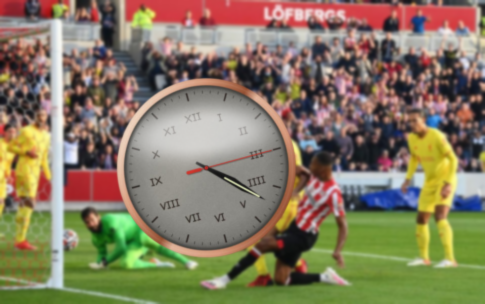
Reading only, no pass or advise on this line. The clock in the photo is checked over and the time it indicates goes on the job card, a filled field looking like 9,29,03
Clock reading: 4,22,15
